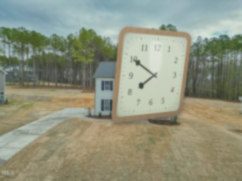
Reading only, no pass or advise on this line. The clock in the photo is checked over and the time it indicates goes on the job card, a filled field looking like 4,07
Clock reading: 7,50
